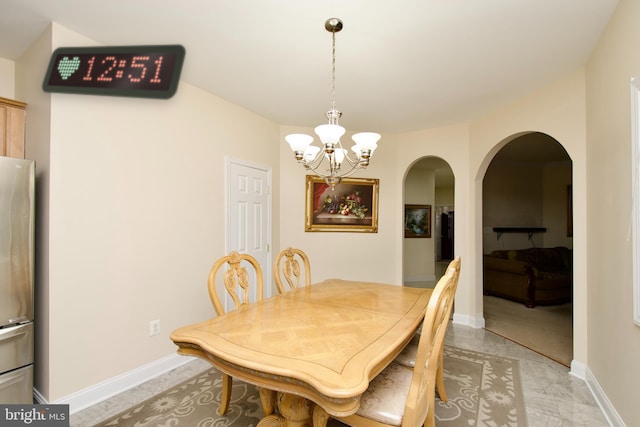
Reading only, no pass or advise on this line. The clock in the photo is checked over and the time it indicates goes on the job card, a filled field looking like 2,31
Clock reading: 12,51
